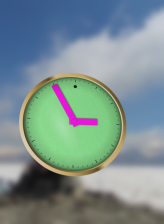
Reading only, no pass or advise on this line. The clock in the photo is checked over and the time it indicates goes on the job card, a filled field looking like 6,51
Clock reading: 2,55
